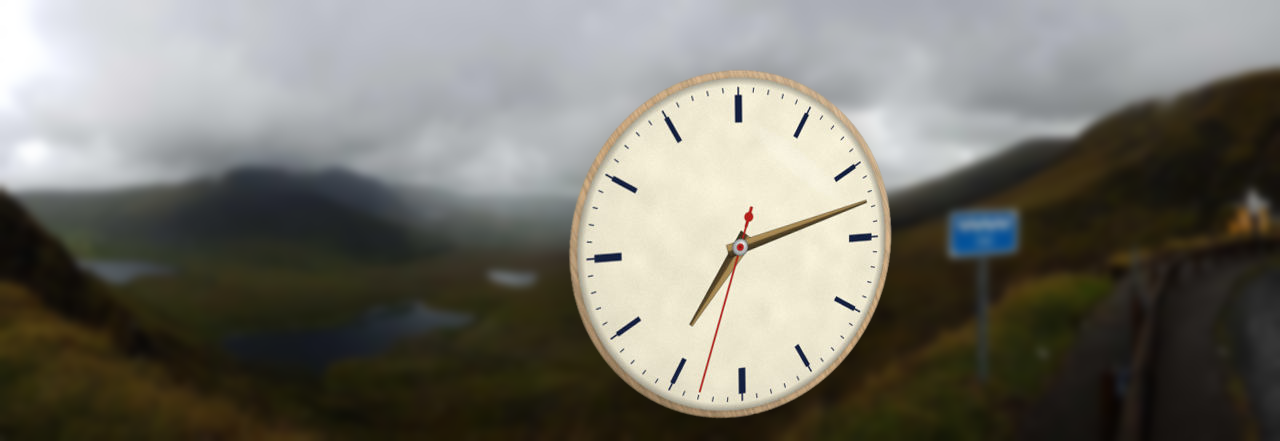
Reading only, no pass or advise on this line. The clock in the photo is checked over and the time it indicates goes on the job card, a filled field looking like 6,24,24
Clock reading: 7,12,33
